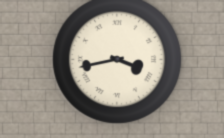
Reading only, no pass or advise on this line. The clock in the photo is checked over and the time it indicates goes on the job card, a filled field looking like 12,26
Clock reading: 3,43
